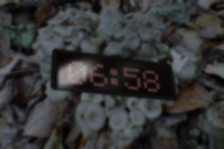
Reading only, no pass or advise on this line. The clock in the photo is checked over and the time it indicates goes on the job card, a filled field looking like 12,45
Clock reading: 6,58
